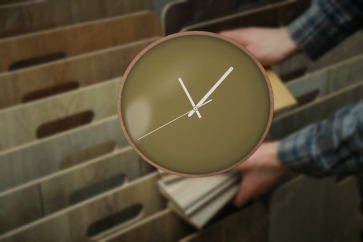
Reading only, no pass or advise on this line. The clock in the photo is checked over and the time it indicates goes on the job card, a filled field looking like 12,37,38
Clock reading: 11,06,40
